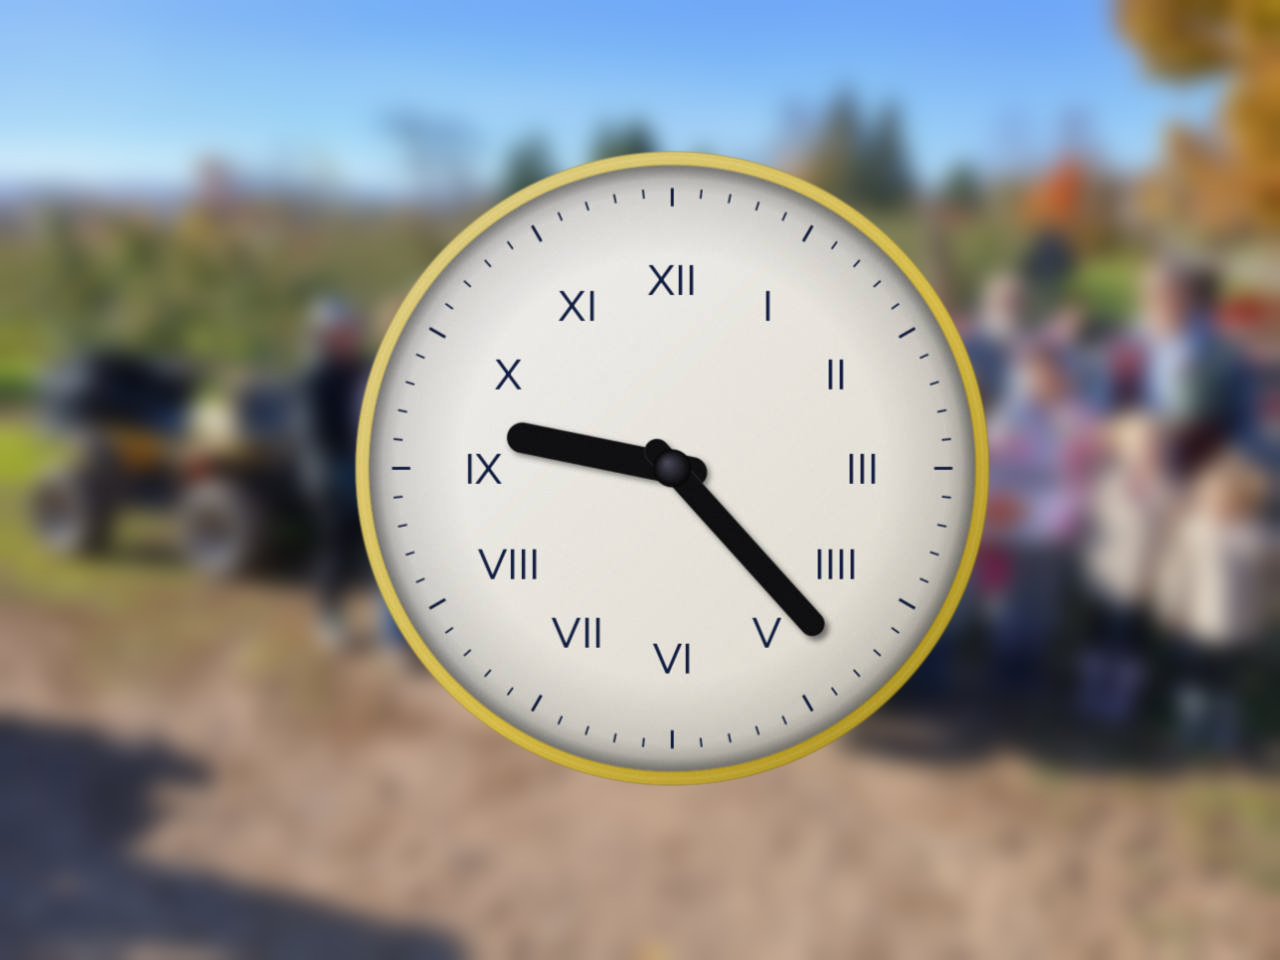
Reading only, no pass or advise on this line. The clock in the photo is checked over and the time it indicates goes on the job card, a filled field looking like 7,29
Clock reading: 9,23
